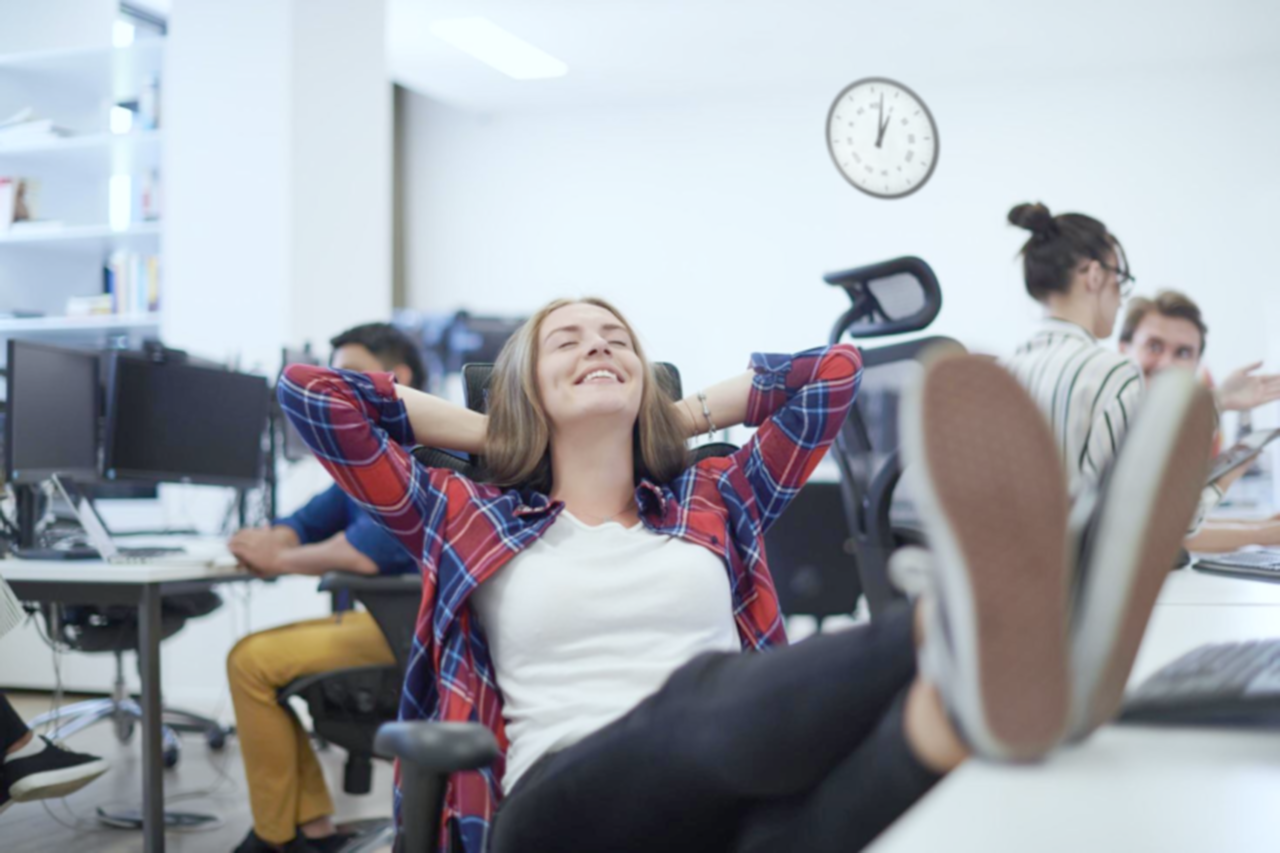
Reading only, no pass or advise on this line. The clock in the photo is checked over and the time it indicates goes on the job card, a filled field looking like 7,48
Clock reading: 1,02
